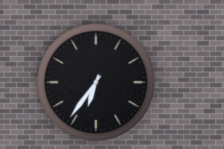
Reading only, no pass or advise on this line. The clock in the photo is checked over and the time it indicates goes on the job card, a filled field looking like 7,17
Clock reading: 6,36
